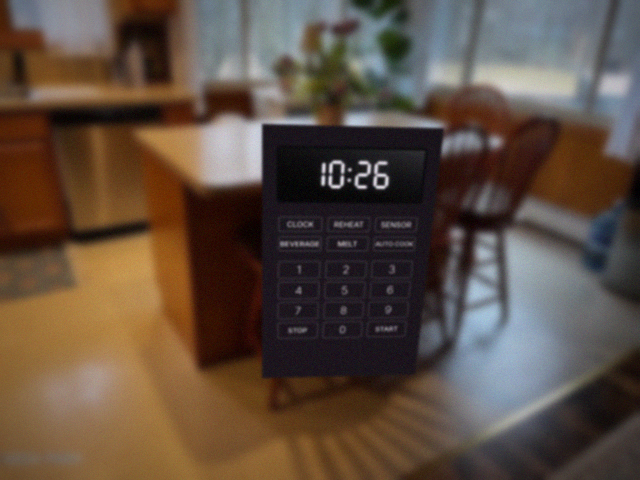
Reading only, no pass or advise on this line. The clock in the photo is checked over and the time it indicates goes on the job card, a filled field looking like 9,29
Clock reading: 10,26
